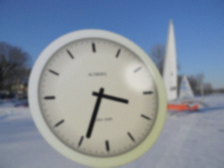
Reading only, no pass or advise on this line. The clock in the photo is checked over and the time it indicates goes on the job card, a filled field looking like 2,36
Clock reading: 3,34
